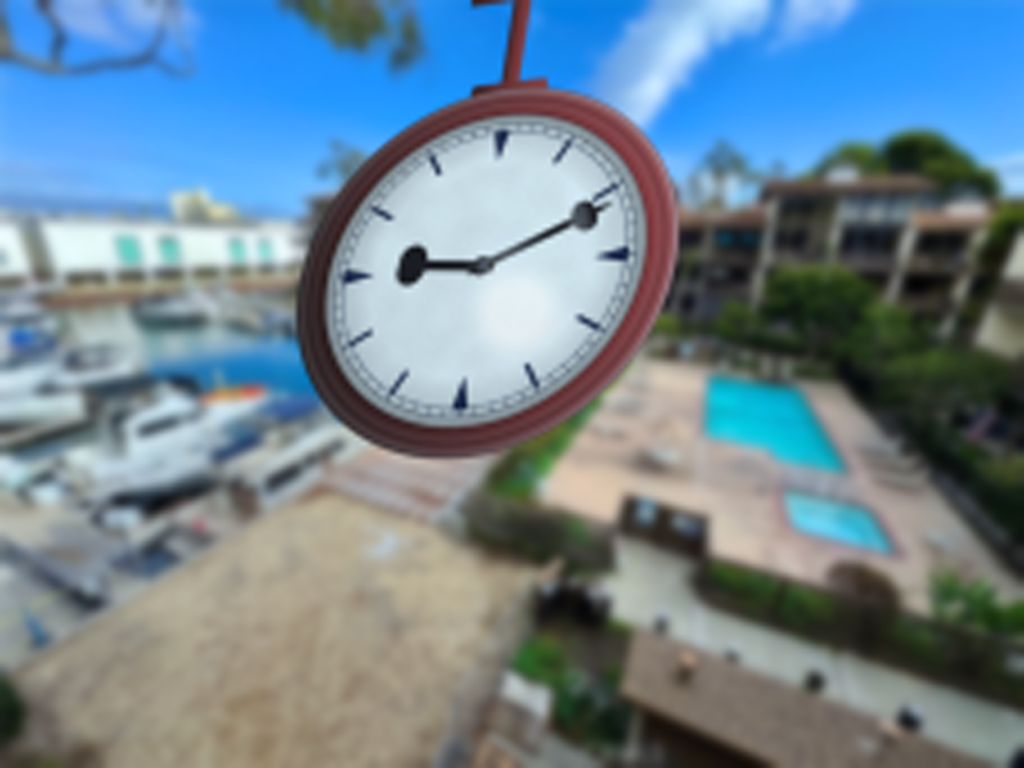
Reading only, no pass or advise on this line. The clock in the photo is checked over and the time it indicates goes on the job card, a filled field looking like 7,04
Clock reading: 9,11
